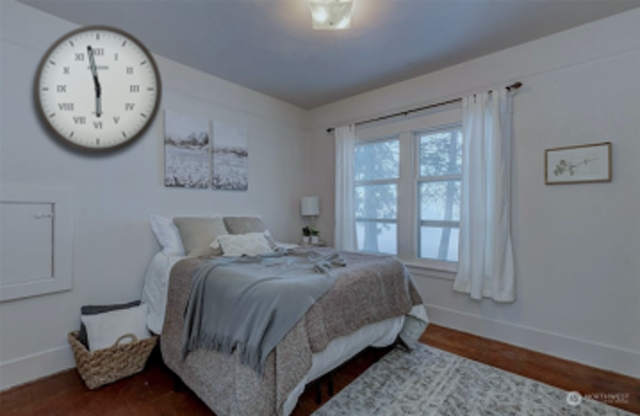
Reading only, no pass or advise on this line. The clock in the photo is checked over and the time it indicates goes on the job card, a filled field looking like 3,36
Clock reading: 5,58
